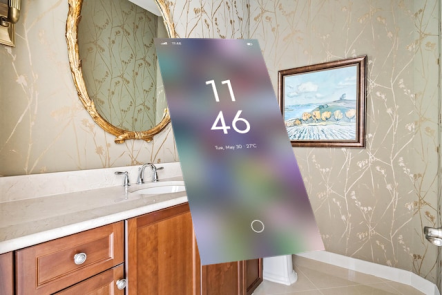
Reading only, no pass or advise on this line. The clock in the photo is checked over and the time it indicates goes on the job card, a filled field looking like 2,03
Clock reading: 11,46
